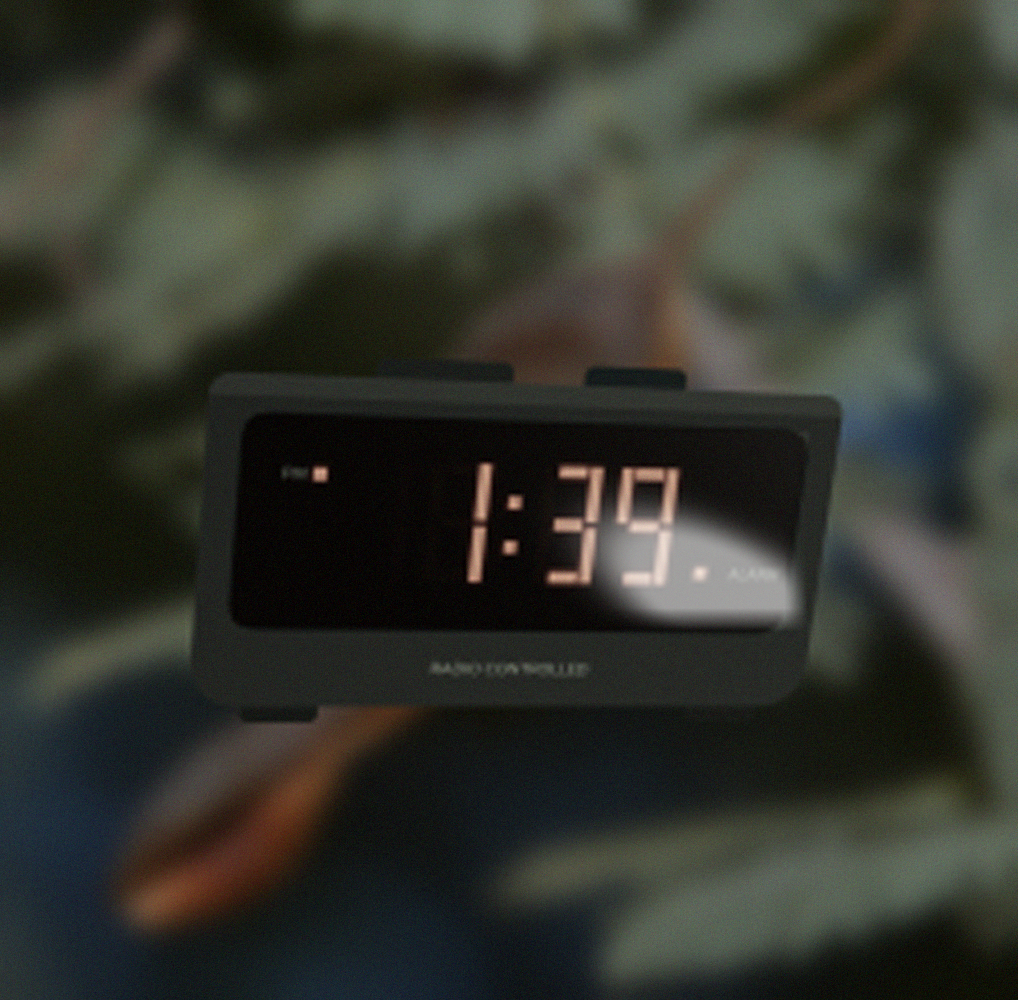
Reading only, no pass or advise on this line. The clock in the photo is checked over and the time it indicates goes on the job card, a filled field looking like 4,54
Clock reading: 1,39
